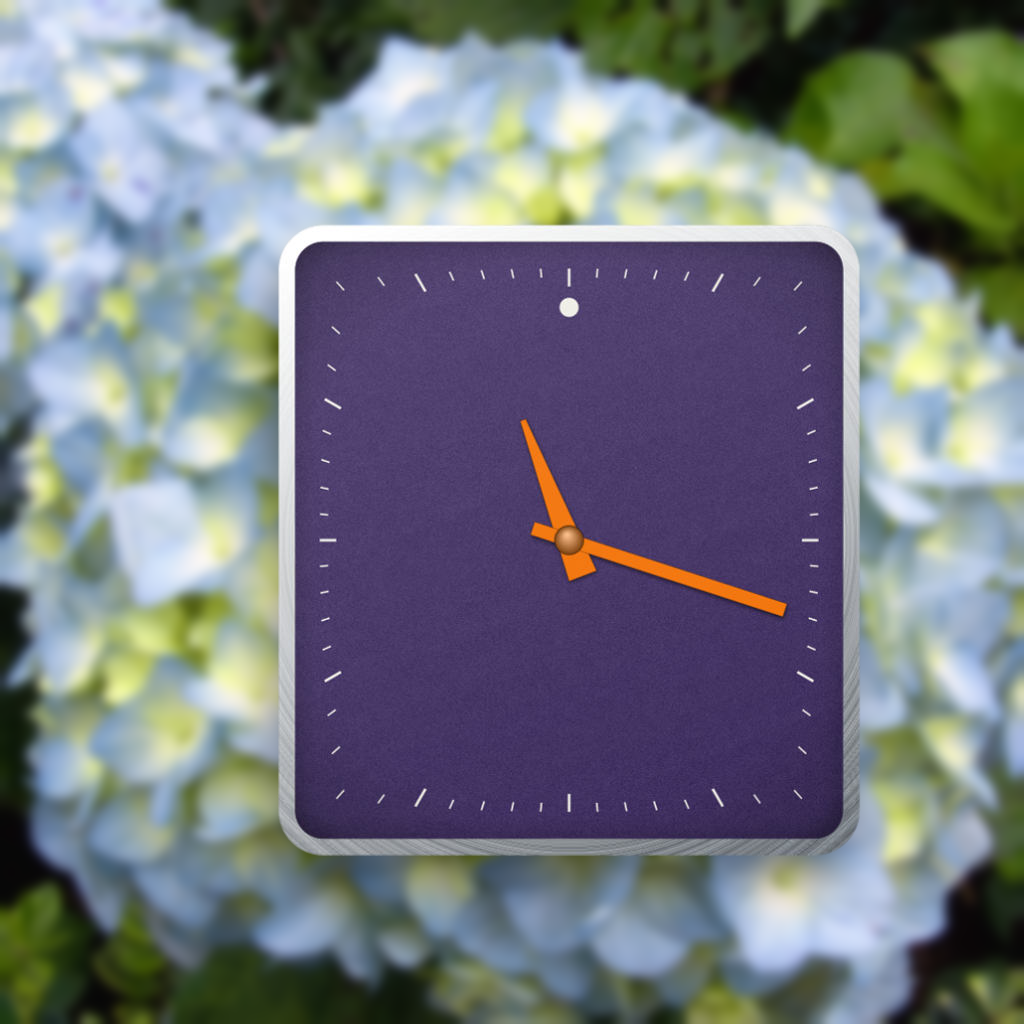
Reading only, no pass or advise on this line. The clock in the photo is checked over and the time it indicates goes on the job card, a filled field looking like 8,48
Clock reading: 11,18
